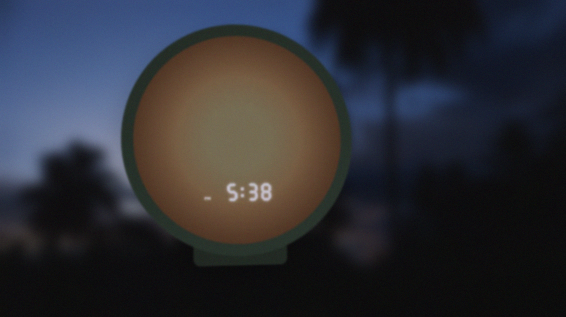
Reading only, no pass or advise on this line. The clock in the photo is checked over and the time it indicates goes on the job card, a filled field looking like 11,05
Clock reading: 5,38
